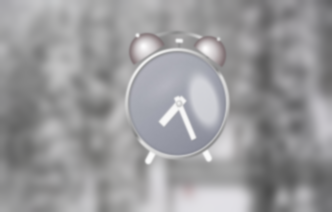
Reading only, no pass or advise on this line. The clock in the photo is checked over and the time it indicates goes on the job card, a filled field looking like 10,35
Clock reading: 7,26
